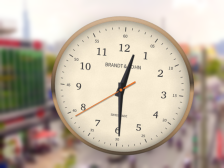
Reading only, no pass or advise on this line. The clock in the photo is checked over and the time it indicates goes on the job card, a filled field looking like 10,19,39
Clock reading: 12,29,39
